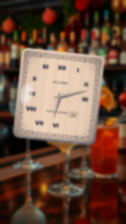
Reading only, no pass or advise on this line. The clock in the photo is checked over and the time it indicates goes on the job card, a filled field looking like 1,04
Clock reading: 6,12
